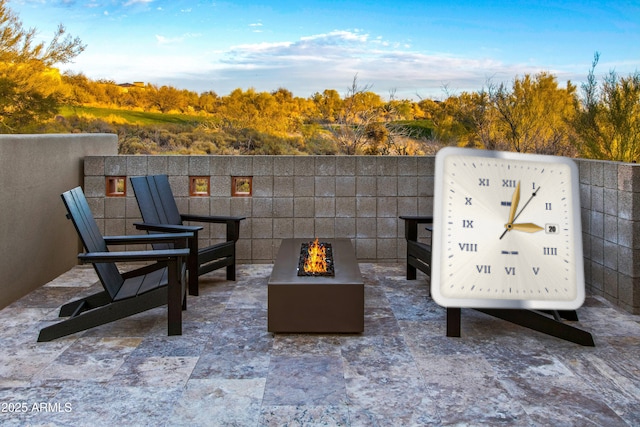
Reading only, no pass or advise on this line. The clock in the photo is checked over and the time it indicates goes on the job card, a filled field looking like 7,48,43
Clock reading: 3,02,06
